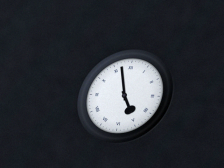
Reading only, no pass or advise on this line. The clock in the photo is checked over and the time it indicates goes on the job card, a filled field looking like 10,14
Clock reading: 4,57
